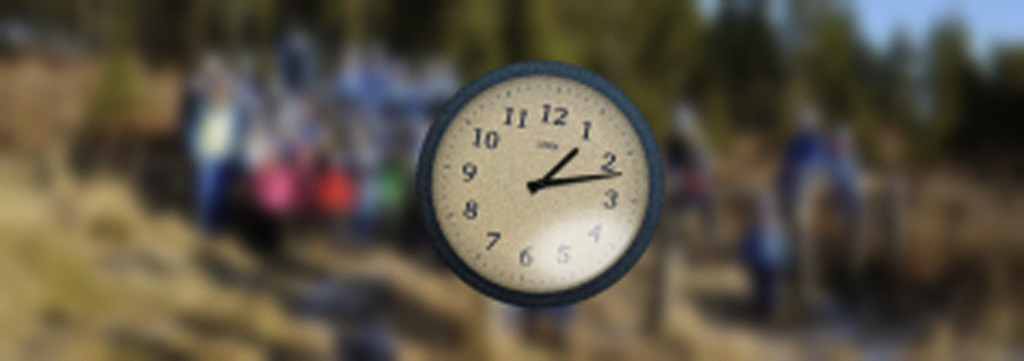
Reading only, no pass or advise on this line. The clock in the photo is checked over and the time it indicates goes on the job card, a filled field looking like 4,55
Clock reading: 1,12
